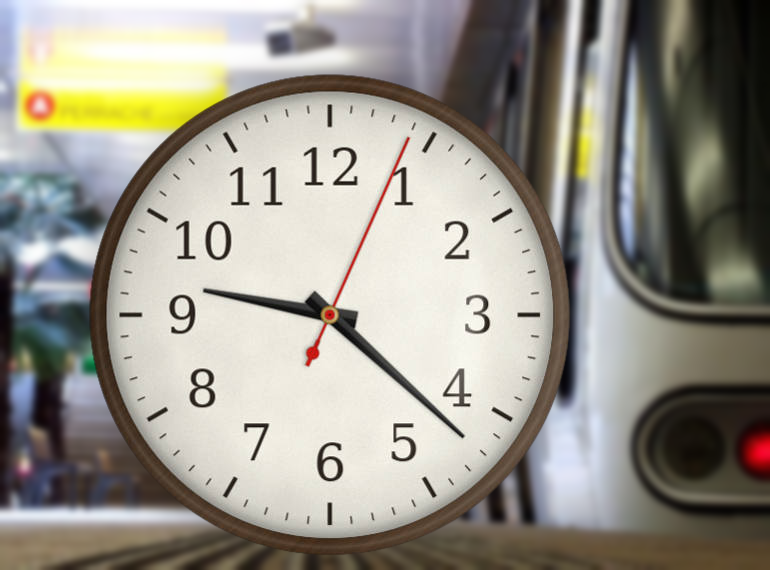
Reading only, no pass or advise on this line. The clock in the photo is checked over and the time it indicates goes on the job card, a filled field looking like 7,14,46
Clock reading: 9,22,04
